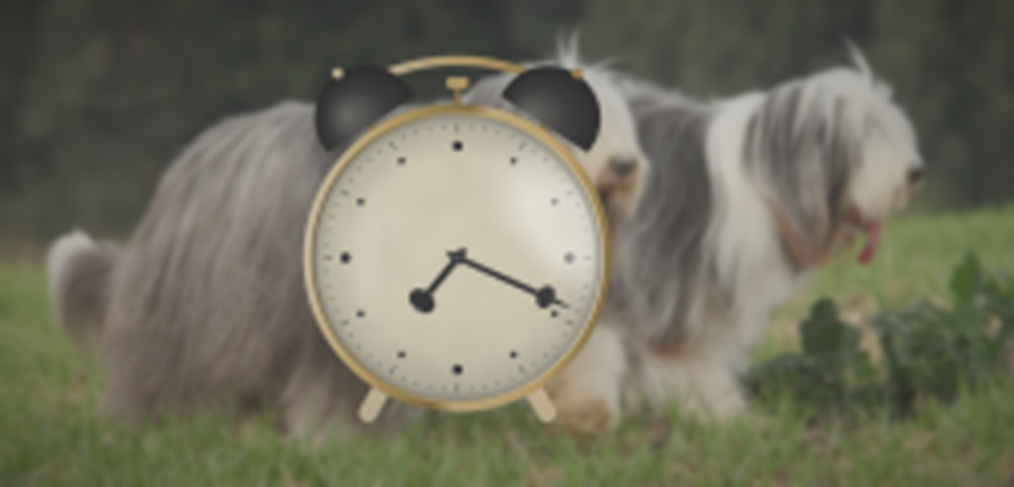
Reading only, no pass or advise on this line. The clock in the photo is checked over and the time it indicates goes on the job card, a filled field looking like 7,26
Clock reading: 7,19
